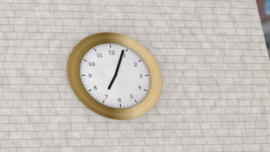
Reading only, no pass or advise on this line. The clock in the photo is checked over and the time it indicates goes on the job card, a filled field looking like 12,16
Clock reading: 7,04
